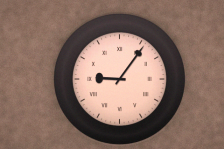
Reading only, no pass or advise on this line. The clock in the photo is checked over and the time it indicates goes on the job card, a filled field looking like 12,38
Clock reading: 9,06
